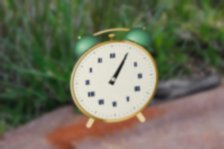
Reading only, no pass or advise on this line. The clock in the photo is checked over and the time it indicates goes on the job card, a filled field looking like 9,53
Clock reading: 1,05
